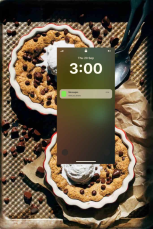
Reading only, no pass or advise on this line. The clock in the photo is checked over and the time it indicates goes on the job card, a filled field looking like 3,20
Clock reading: 3,00
